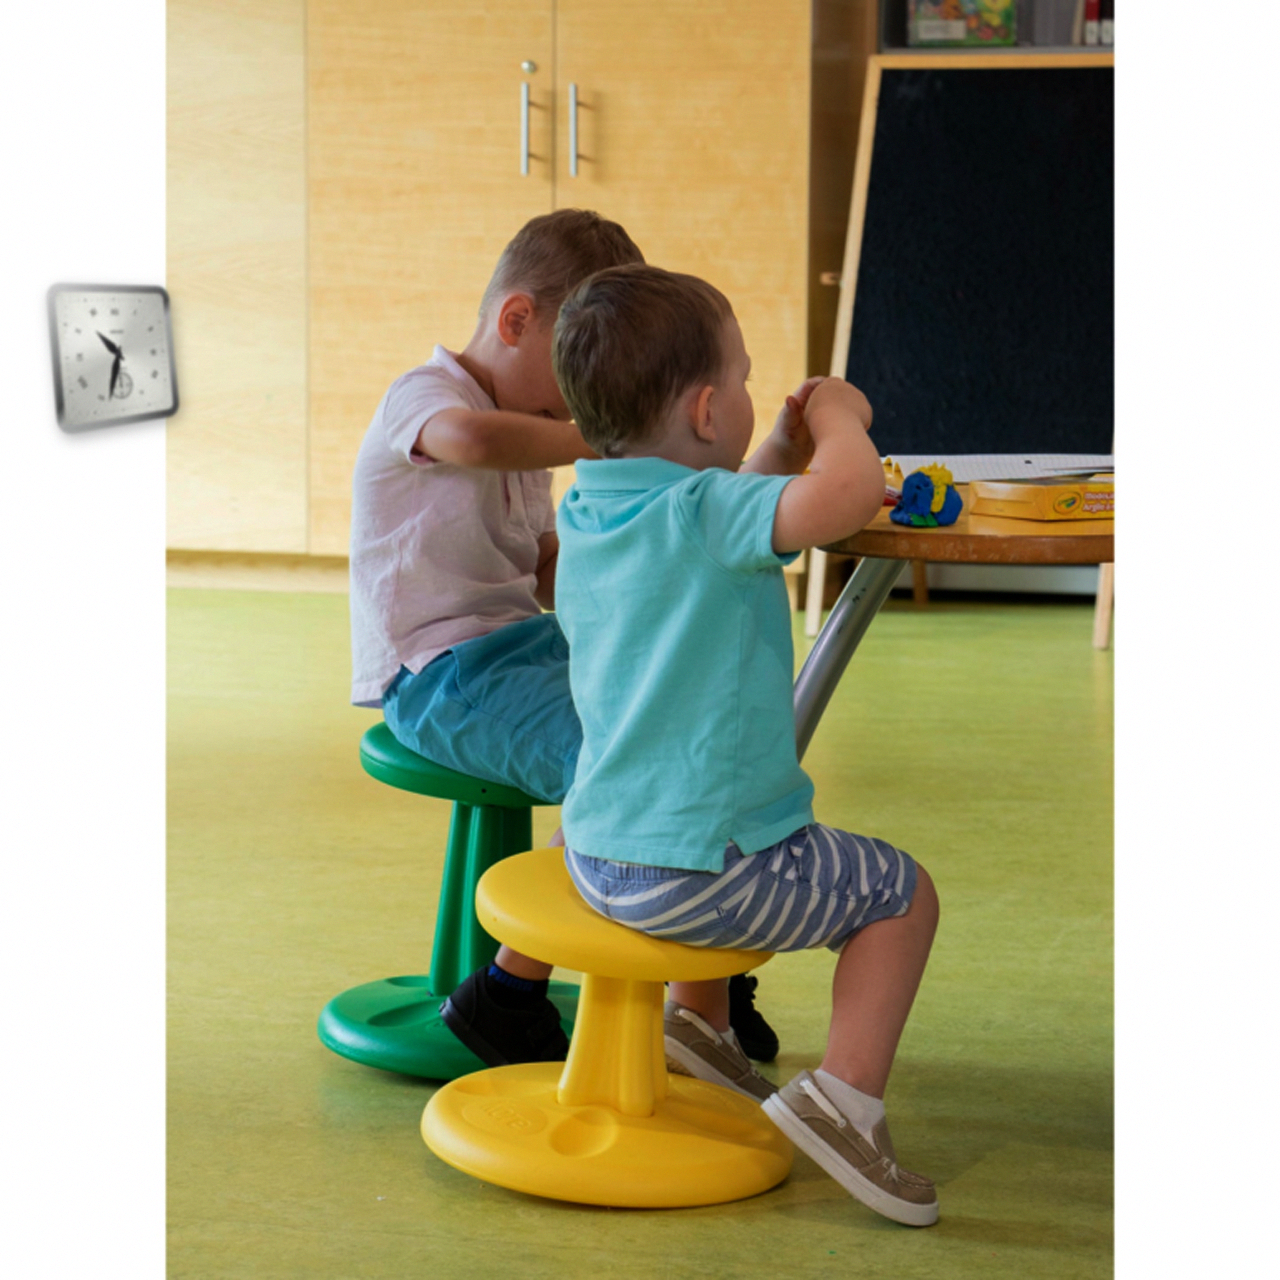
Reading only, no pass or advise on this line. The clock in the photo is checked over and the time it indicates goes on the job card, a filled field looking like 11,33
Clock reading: 10,33
